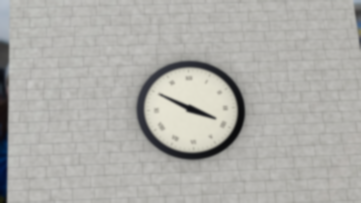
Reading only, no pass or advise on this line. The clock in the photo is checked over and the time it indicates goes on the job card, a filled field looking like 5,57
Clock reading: 3,50
